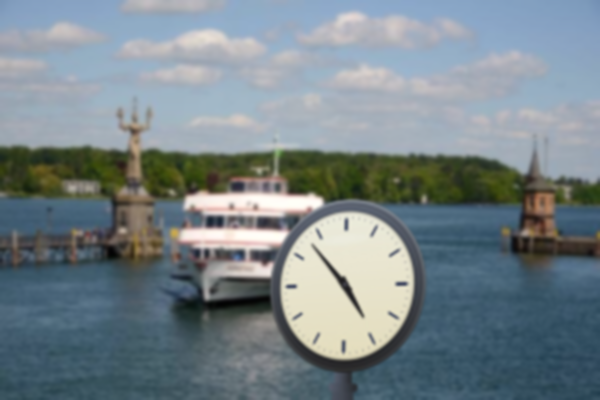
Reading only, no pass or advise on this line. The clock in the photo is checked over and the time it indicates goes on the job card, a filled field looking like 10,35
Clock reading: 4,53
